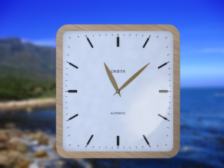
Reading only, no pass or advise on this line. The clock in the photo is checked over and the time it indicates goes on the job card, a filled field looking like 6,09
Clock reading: 11,08
